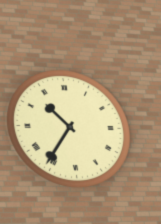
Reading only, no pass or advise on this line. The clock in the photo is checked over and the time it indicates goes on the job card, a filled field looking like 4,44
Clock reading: 10,36
